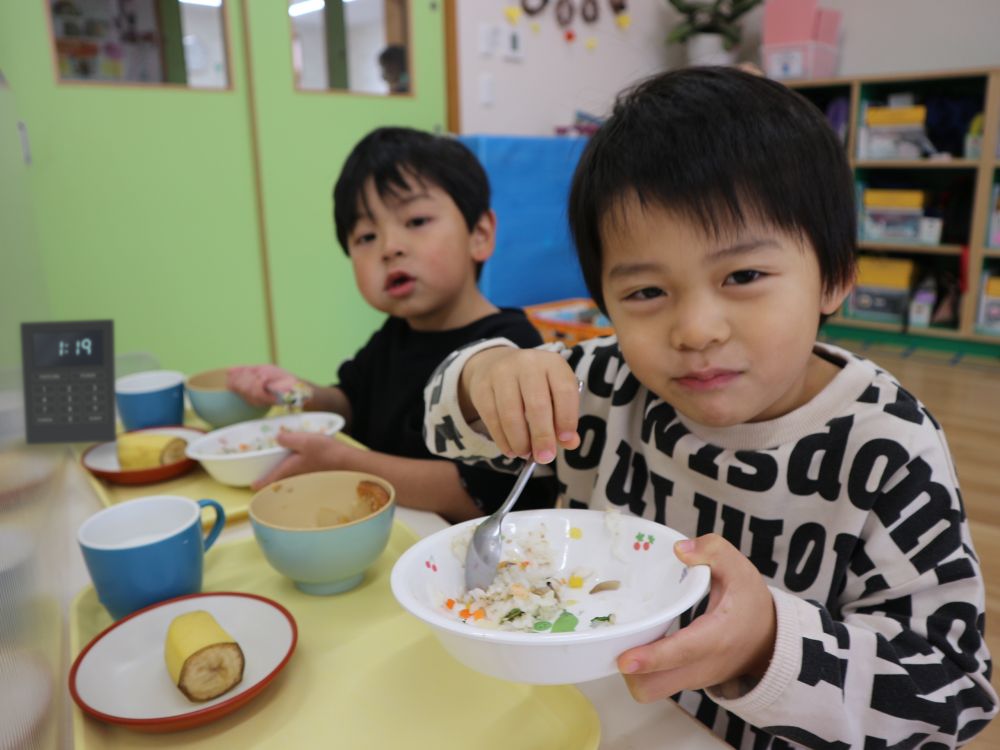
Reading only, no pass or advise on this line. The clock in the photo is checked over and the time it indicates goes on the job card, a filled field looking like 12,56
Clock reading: 1,19
